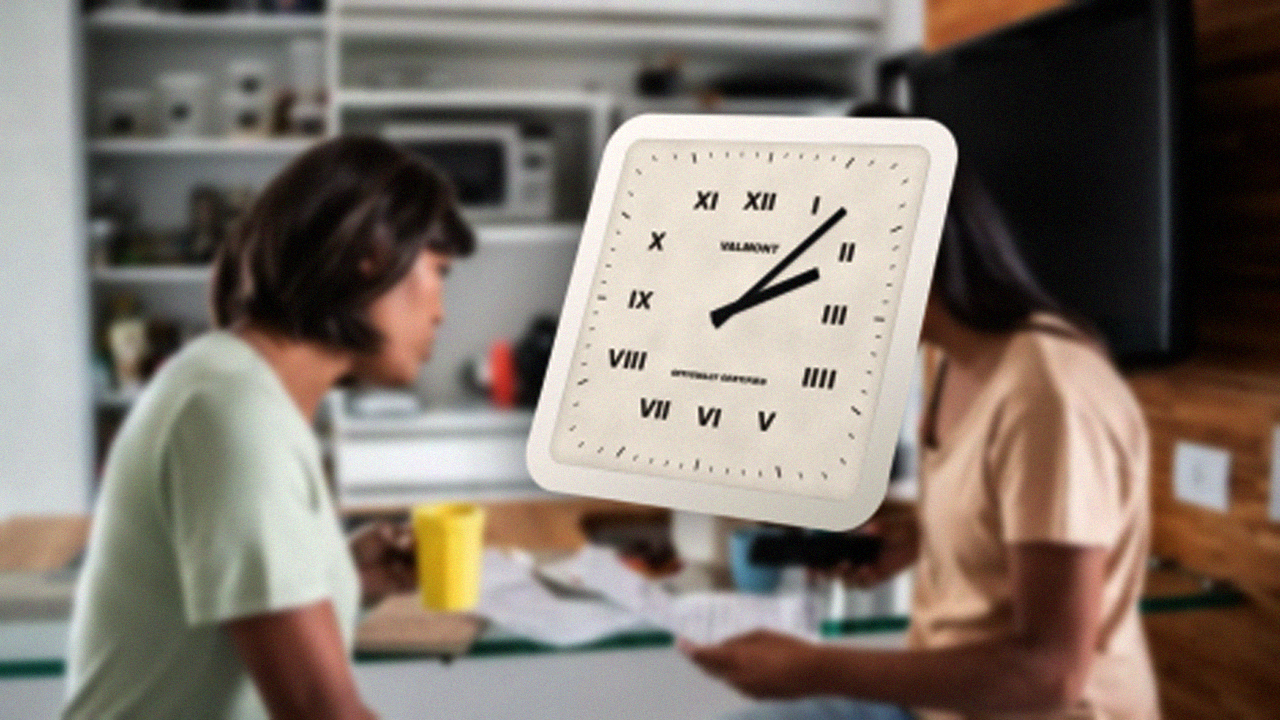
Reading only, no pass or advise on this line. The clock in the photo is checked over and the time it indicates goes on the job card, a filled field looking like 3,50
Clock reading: 2,07
